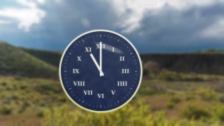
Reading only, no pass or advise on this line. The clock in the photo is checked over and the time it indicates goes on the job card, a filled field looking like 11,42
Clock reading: 11,00
